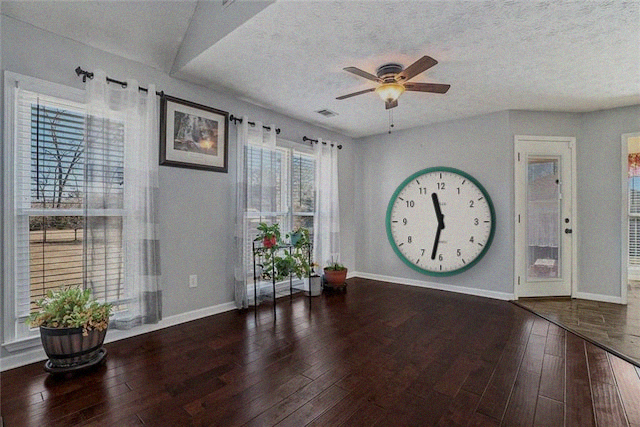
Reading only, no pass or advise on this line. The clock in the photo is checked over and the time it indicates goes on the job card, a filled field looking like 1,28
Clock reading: 11,32
